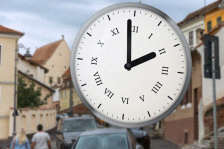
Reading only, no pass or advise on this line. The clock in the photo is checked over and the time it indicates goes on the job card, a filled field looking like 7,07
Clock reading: 1,59
